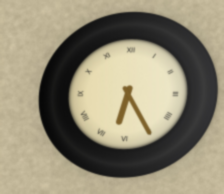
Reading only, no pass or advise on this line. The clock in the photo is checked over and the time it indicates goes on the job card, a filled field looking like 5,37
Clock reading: 6,25
